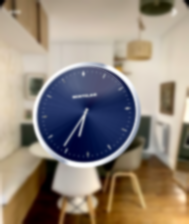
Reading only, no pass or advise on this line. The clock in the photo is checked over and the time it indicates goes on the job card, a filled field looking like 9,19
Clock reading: 6,36
